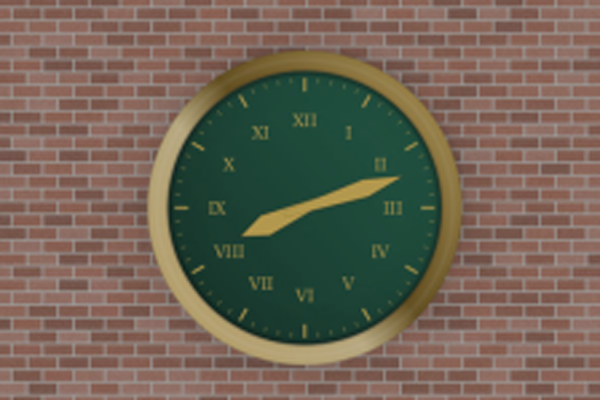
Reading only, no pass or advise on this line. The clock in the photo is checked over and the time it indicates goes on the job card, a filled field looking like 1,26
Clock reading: 8,12
